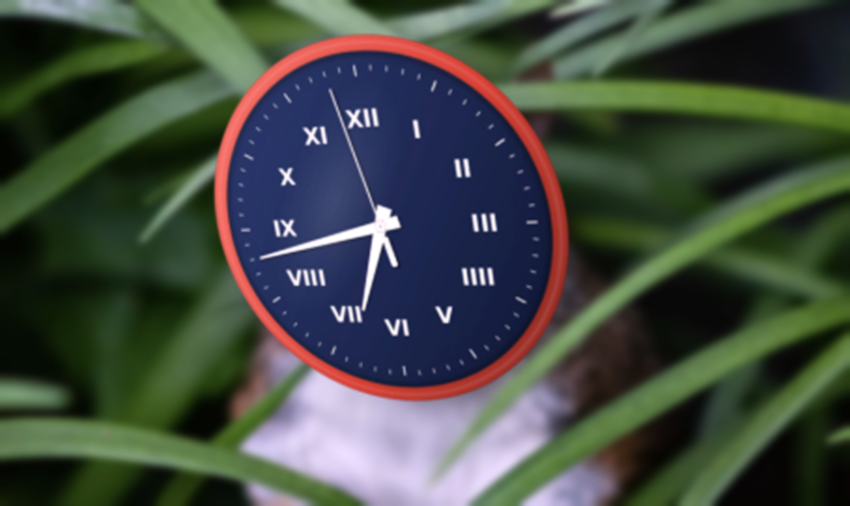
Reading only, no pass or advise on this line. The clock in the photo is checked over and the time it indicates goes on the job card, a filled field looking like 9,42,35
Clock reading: 6,42,58
